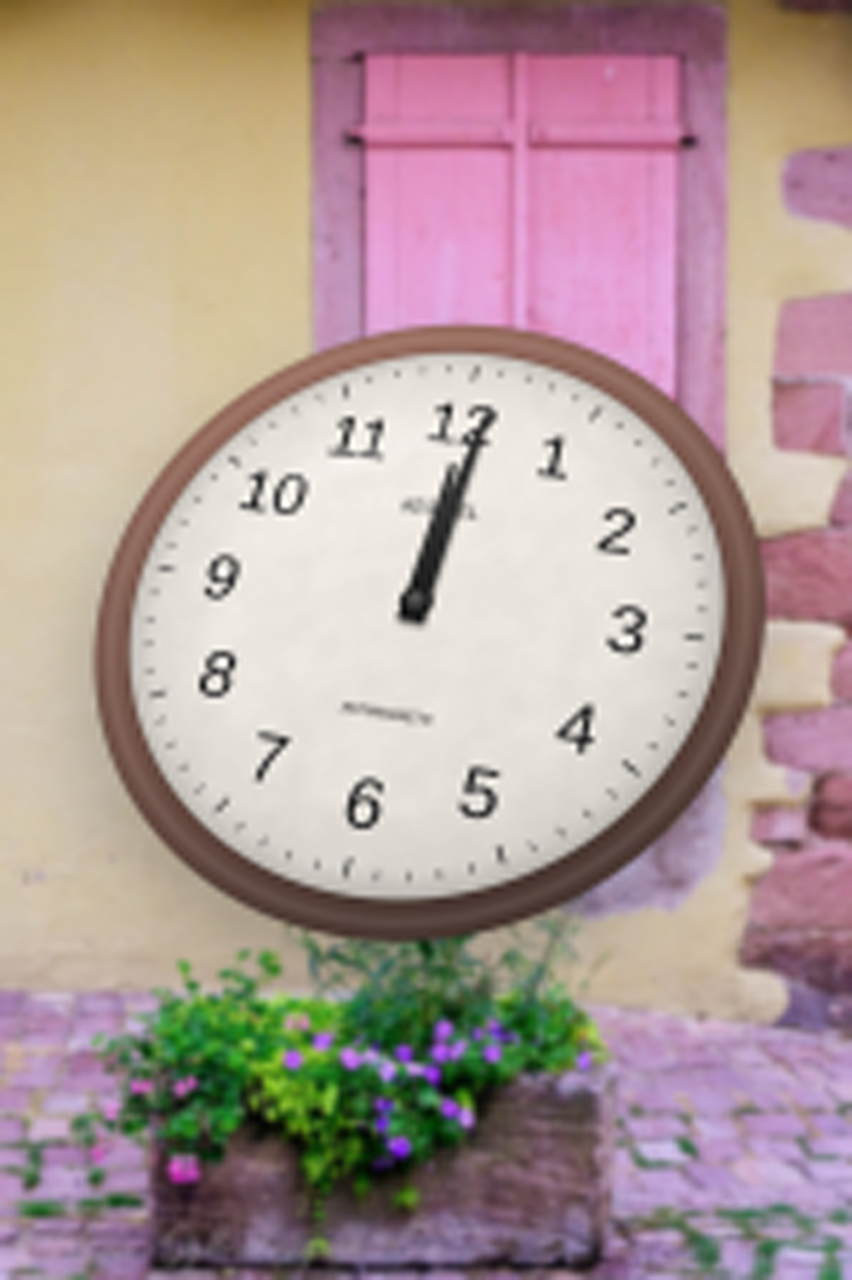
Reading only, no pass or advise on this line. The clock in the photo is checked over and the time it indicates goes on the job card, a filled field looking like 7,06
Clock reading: 12,01
